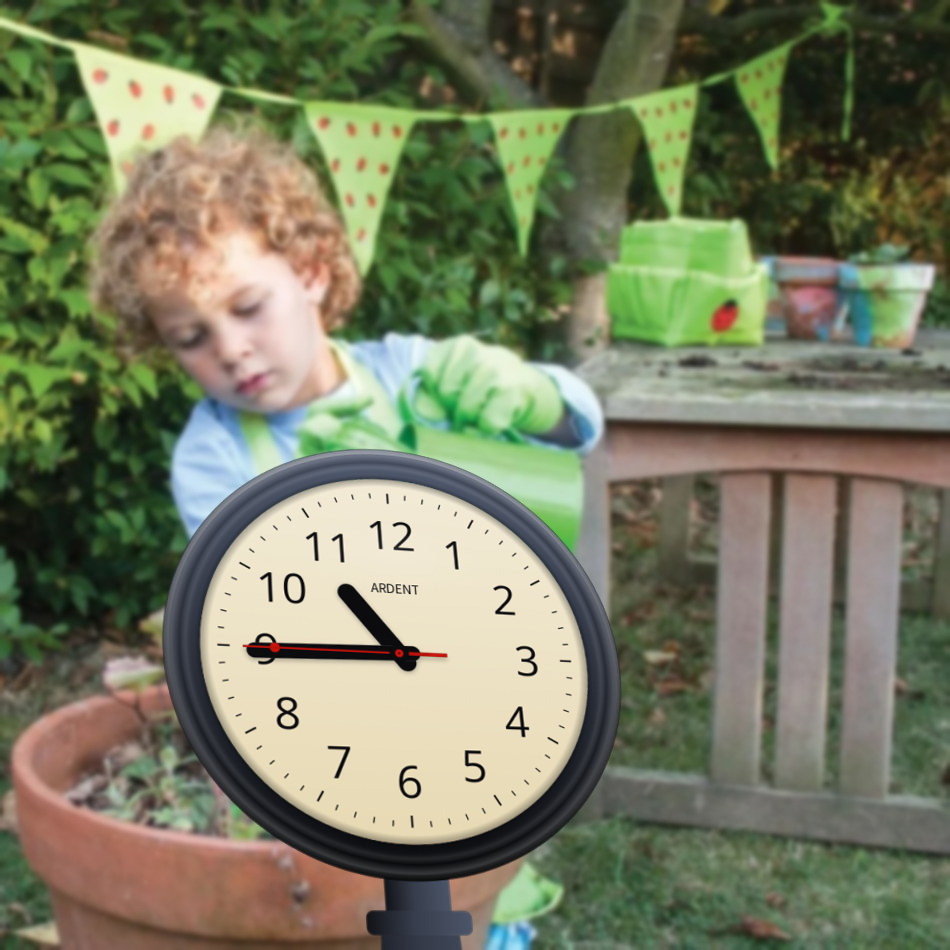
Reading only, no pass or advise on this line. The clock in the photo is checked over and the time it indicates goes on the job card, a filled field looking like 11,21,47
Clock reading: 10,44,45
